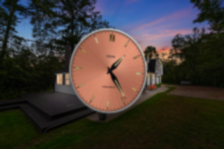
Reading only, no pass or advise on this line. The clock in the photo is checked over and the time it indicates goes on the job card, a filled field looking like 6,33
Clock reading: 1,24
